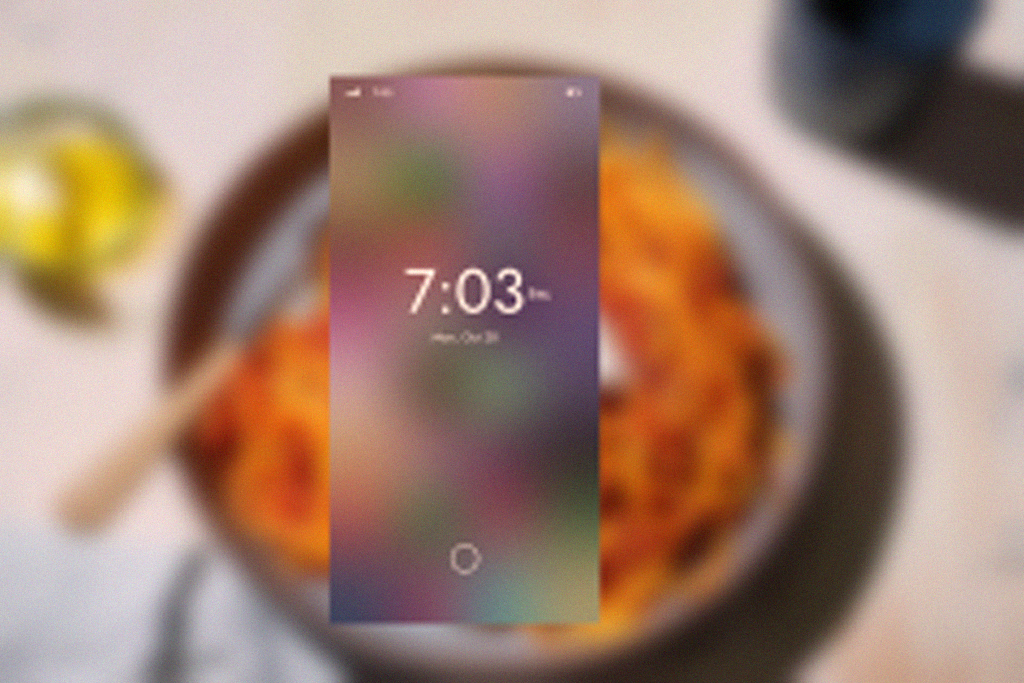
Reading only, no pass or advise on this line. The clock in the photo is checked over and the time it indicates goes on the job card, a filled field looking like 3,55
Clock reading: 7,03
